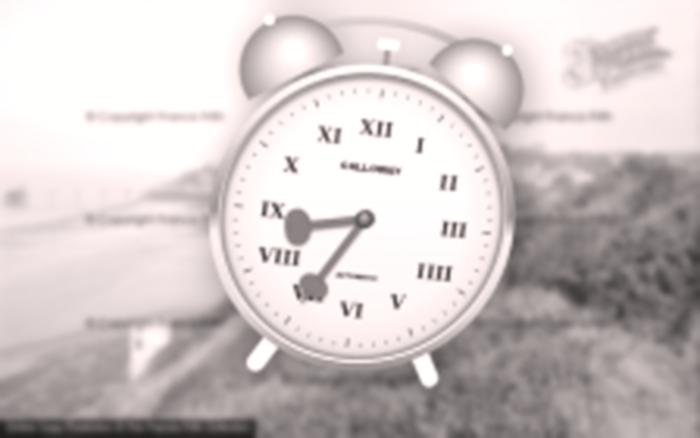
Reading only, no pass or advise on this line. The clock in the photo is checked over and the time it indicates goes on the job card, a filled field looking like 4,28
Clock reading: 8,35
